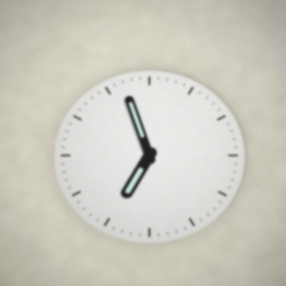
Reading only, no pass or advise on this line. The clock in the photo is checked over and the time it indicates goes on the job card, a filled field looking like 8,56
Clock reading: 6,57
